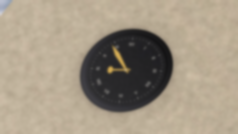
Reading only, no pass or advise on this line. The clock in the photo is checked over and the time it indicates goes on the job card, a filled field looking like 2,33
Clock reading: 8,54
